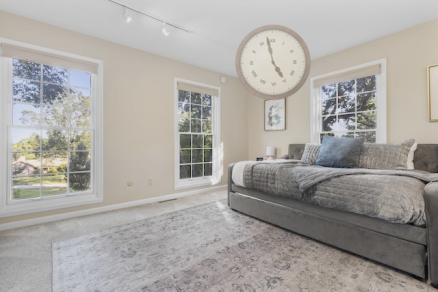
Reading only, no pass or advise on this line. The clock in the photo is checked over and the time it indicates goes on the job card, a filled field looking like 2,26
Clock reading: 4,58
